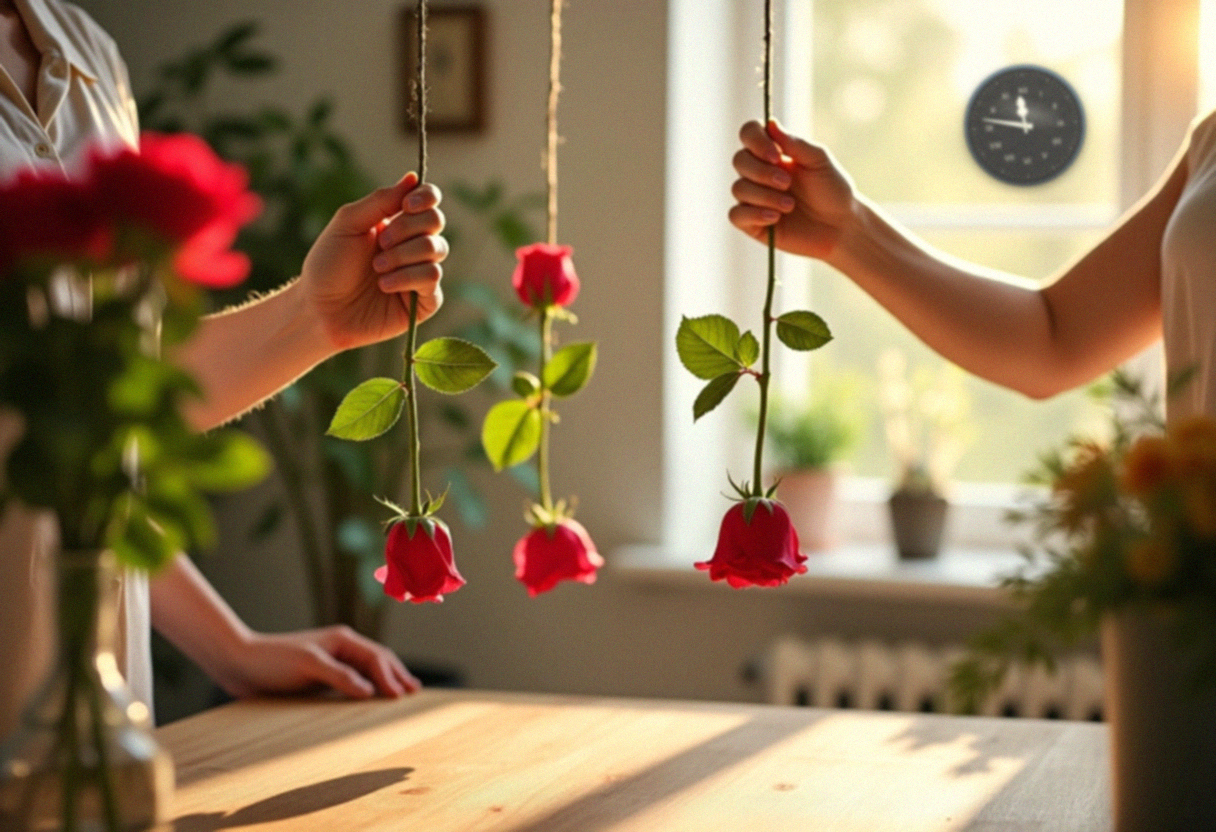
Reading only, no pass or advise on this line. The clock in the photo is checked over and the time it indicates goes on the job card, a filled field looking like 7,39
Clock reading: 11,47
